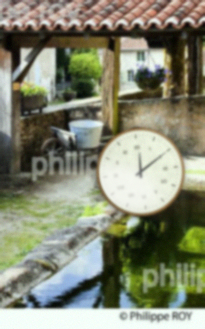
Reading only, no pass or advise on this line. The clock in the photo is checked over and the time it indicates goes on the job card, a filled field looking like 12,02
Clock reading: 12,10
